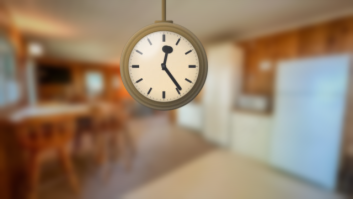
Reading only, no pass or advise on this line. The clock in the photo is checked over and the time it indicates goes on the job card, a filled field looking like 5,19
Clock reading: 12,24
